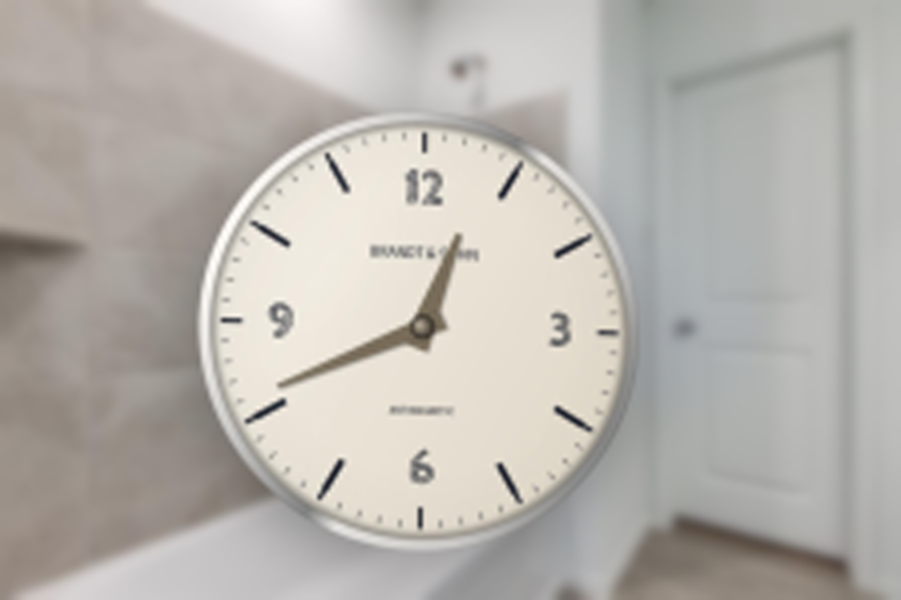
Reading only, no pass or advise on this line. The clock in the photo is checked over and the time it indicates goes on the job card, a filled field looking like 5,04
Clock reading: 12,41
